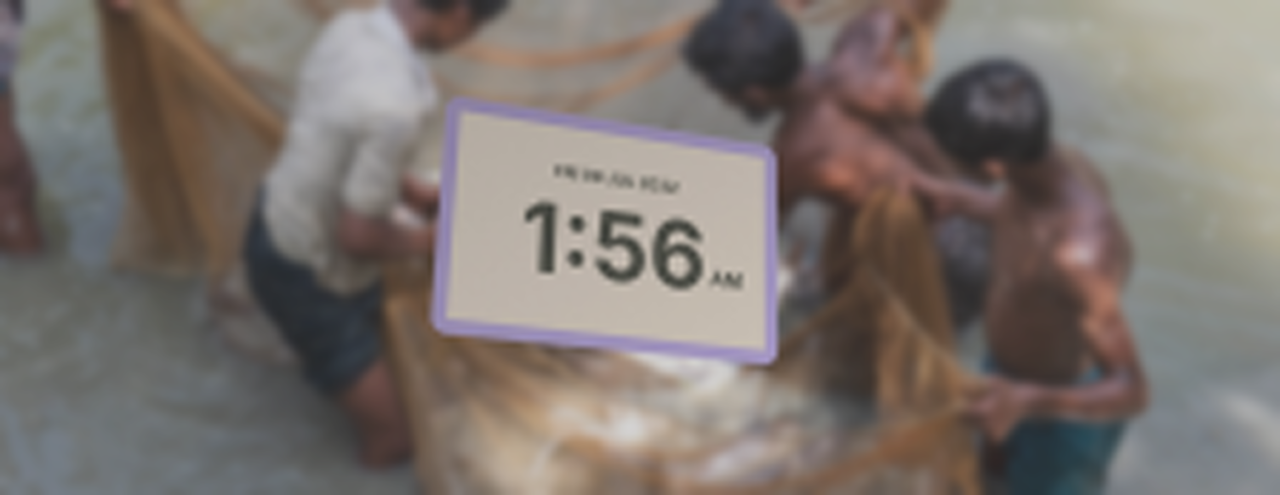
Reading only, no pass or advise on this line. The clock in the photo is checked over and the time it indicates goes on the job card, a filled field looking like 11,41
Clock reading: 1,56
